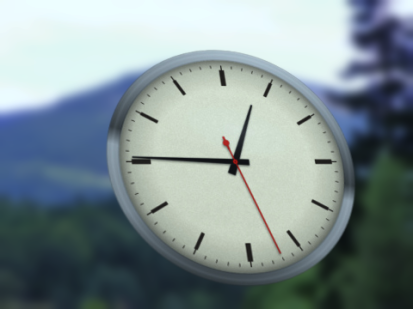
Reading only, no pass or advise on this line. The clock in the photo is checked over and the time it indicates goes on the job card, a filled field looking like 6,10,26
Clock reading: 12,45,27
